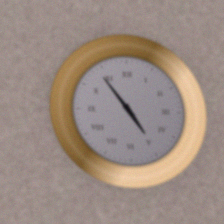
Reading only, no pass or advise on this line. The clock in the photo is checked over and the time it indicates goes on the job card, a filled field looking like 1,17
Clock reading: 4,54
